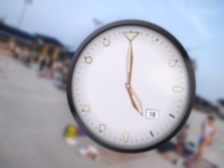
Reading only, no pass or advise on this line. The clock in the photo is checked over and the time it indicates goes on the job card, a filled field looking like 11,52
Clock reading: 5,00
